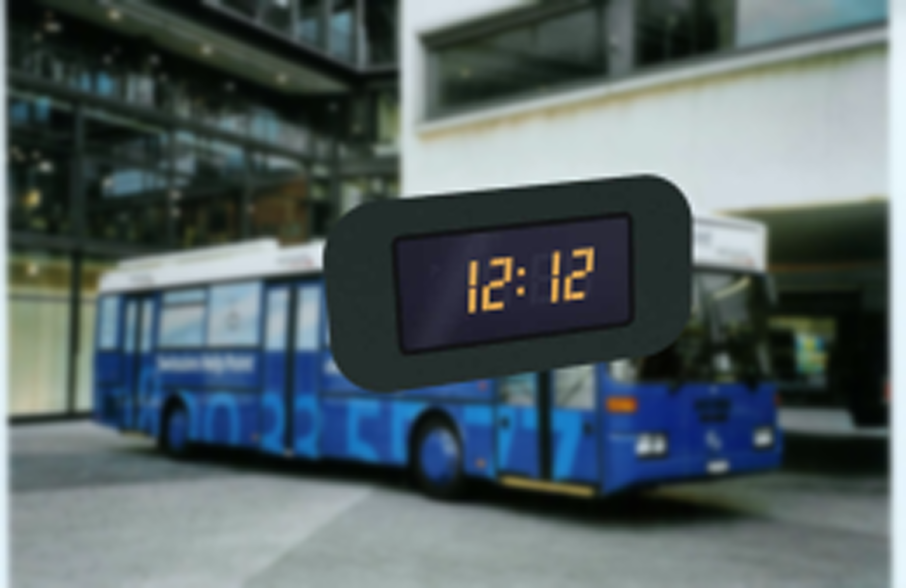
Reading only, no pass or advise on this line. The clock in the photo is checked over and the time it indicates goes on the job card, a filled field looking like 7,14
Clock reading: 12,12
